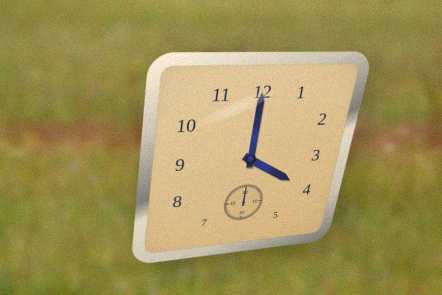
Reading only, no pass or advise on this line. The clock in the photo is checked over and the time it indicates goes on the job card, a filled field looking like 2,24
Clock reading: 4,00
